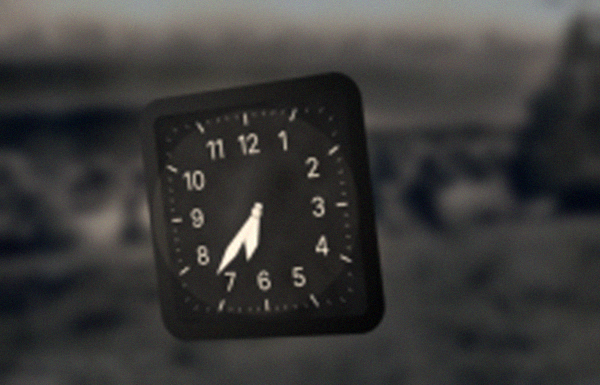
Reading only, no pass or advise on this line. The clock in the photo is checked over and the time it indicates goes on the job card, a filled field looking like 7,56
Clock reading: 6,37
